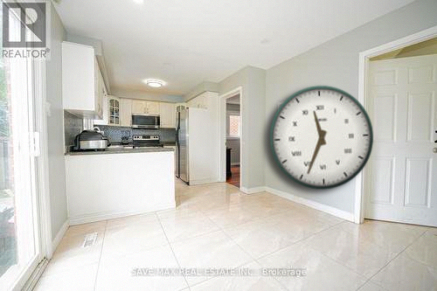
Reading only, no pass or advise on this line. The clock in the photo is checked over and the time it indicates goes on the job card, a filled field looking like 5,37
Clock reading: 11,34
